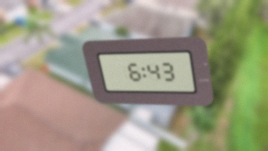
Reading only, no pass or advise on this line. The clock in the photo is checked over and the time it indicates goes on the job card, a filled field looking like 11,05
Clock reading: 6,43
